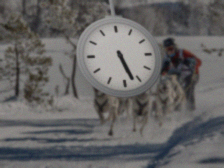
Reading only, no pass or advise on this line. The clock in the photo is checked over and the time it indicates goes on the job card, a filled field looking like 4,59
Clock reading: 5,27
